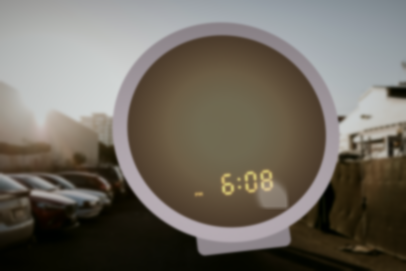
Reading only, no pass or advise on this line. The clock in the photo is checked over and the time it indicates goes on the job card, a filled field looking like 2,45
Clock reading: 6,08
